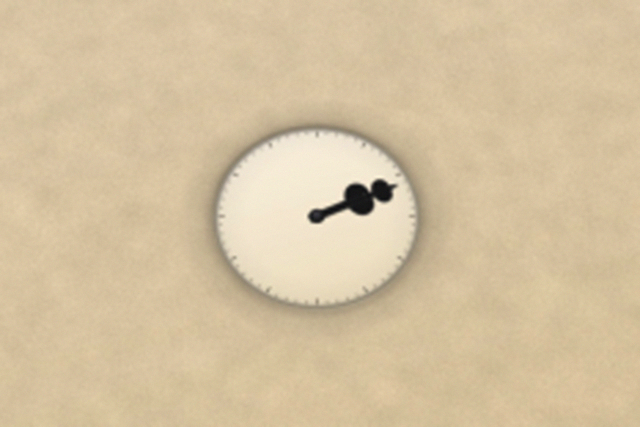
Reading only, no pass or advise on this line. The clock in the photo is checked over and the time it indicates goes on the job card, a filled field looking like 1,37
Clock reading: 2,11
